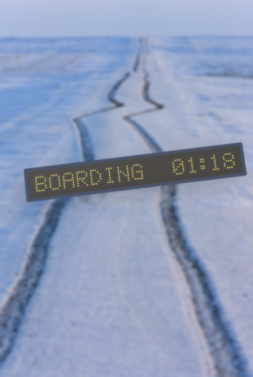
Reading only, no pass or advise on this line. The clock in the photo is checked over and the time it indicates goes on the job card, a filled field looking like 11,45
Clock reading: 1,18
